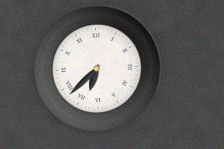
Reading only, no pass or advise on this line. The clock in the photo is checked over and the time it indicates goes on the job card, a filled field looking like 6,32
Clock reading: 6,38
